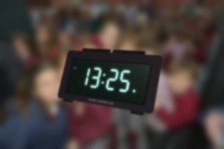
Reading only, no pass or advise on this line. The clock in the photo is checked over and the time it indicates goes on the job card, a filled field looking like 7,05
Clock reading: 13,25
